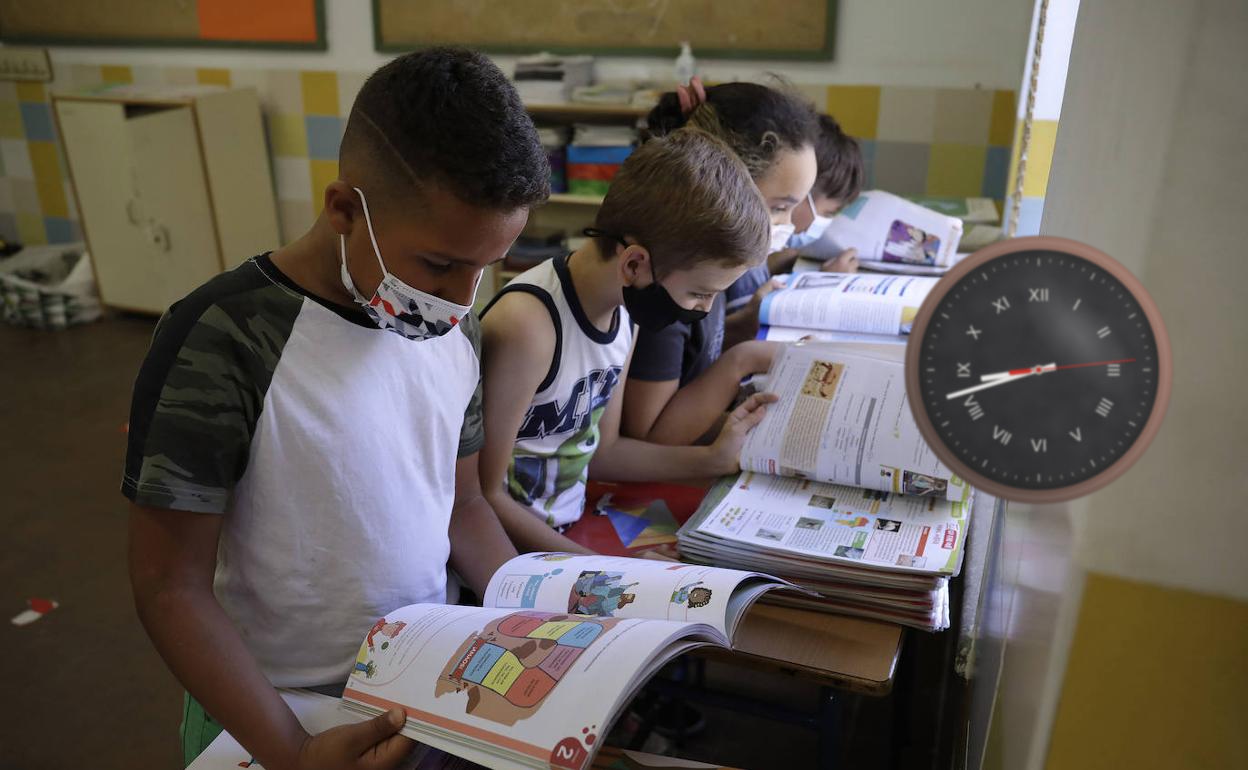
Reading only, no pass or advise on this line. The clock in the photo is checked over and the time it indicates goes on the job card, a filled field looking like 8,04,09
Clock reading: 8,42,14
